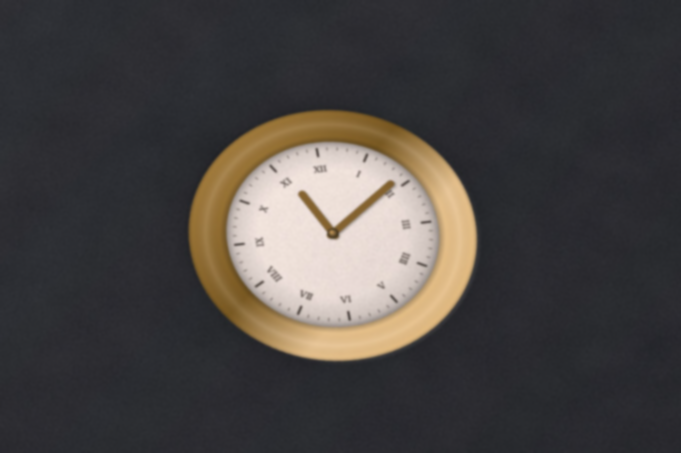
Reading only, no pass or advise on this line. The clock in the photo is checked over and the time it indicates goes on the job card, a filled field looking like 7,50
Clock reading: 11,09
